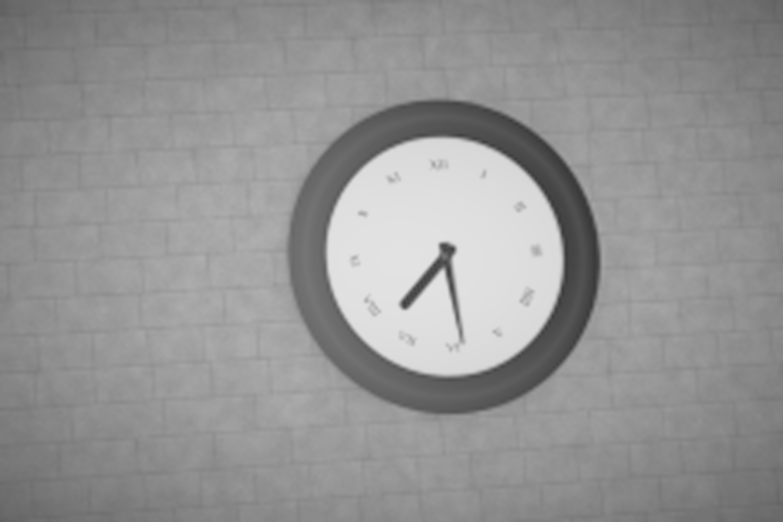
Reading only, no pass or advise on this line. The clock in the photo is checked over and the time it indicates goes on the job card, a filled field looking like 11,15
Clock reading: 7,29
